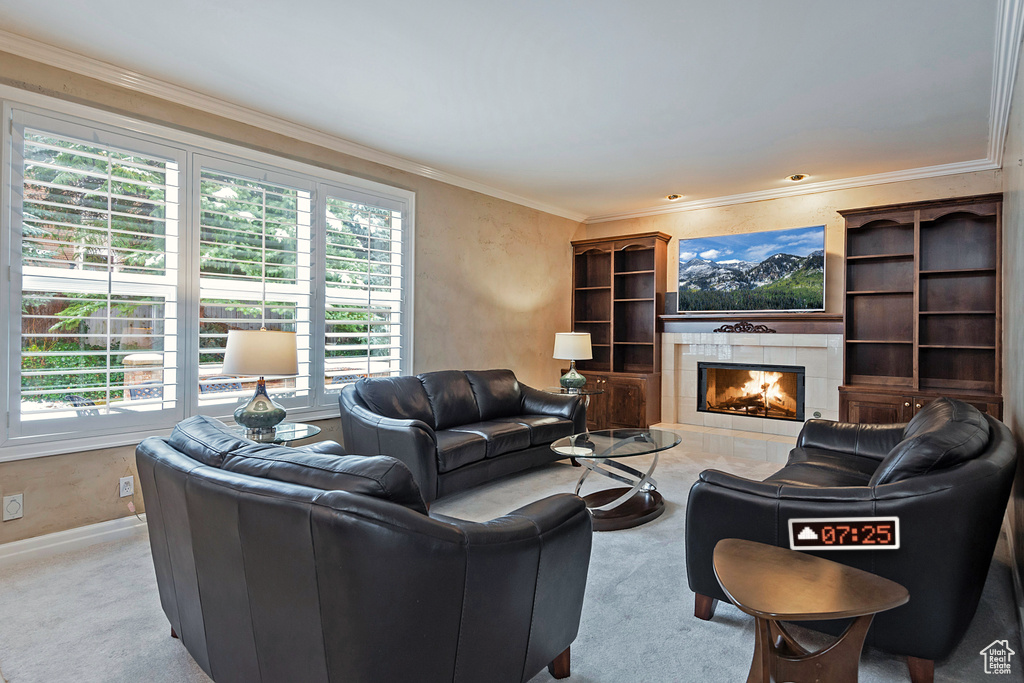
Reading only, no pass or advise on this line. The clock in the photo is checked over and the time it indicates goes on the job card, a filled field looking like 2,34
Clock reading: 7,25
